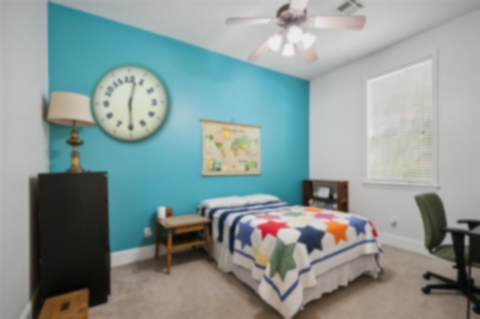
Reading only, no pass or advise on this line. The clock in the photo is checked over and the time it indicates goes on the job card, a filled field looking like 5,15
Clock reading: 12,30
